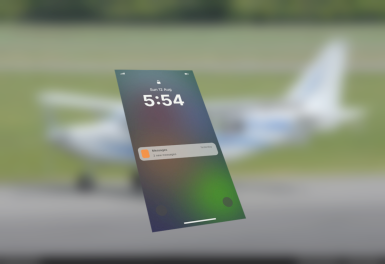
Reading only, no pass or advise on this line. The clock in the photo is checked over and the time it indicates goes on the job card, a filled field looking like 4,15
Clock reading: 5,54
